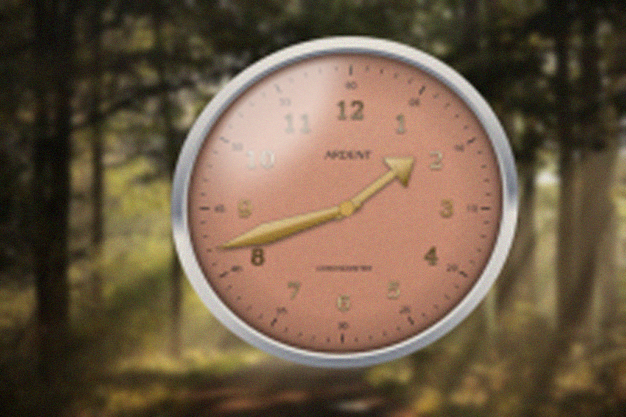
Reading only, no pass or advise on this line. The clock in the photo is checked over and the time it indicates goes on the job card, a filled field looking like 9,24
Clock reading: 1,42
